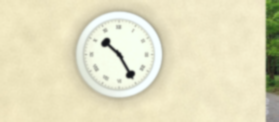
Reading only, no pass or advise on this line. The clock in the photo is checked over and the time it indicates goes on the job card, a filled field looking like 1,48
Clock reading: 10,25
